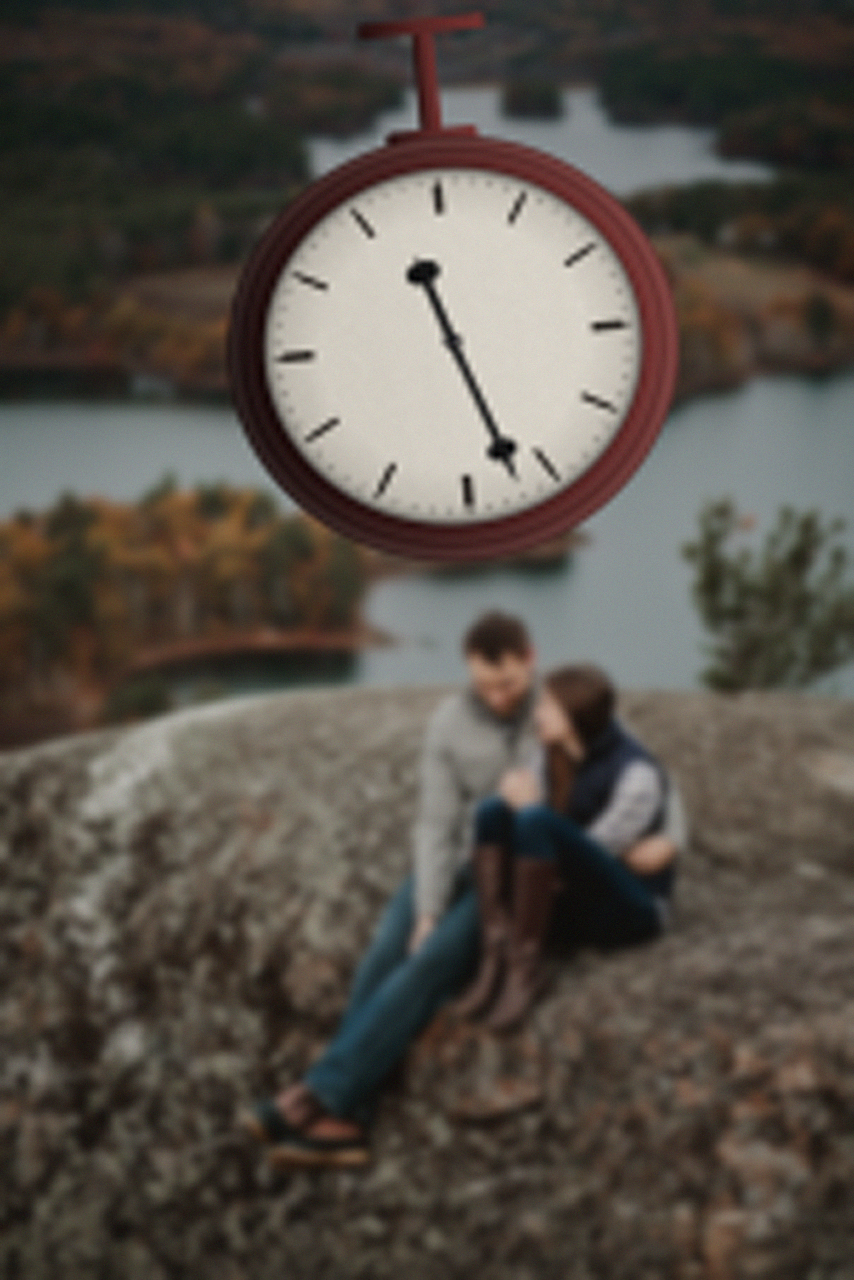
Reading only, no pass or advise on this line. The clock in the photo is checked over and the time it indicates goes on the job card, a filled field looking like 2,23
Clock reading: 11,27
